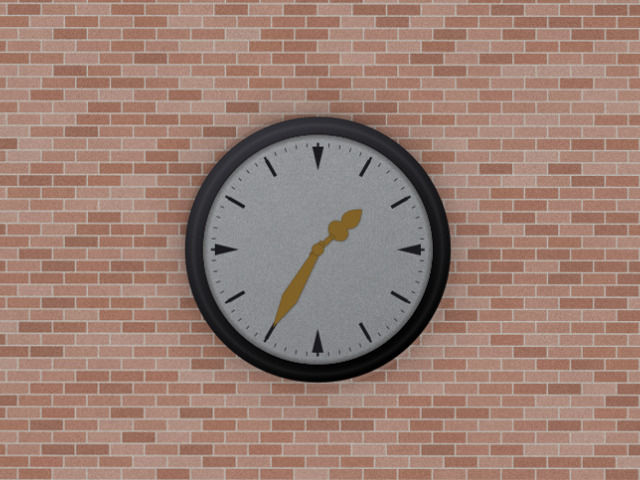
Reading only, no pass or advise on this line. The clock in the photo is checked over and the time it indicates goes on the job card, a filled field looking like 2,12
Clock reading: 1,35
